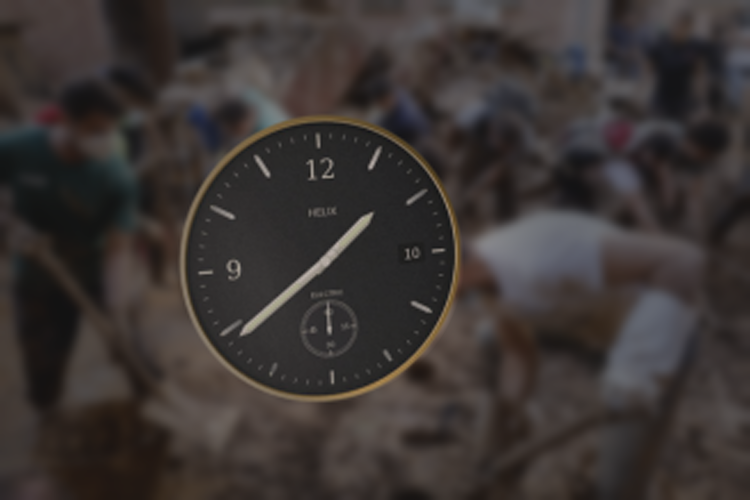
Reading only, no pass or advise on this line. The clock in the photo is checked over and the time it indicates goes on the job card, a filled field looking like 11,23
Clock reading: 1,39
